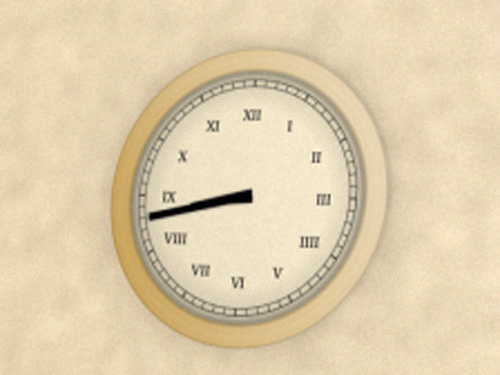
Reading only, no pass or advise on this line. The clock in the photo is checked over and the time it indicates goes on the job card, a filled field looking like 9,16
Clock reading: 8,43
